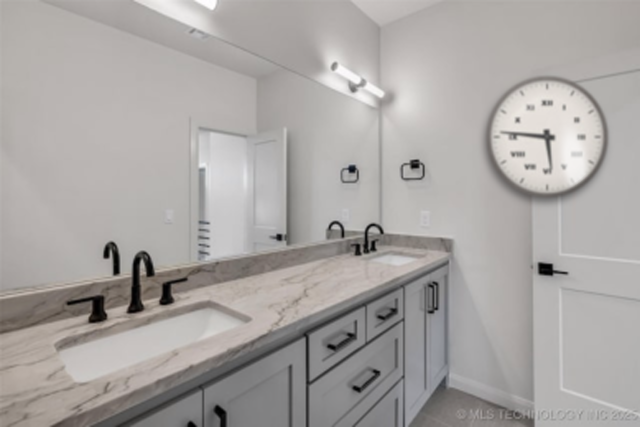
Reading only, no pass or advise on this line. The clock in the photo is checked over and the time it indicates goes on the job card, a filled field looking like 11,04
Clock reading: 5,46
